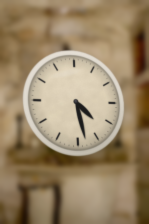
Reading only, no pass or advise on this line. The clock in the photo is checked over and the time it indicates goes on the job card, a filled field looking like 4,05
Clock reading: 4,28
